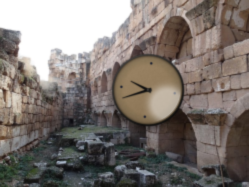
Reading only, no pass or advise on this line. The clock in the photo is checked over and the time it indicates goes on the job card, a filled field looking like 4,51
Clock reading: 9,41
